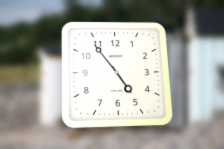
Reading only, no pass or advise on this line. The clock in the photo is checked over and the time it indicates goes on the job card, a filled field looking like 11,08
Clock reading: 4,54
